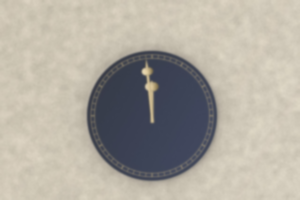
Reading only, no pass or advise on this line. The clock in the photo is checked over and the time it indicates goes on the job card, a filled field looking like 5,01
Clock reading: 11,59
